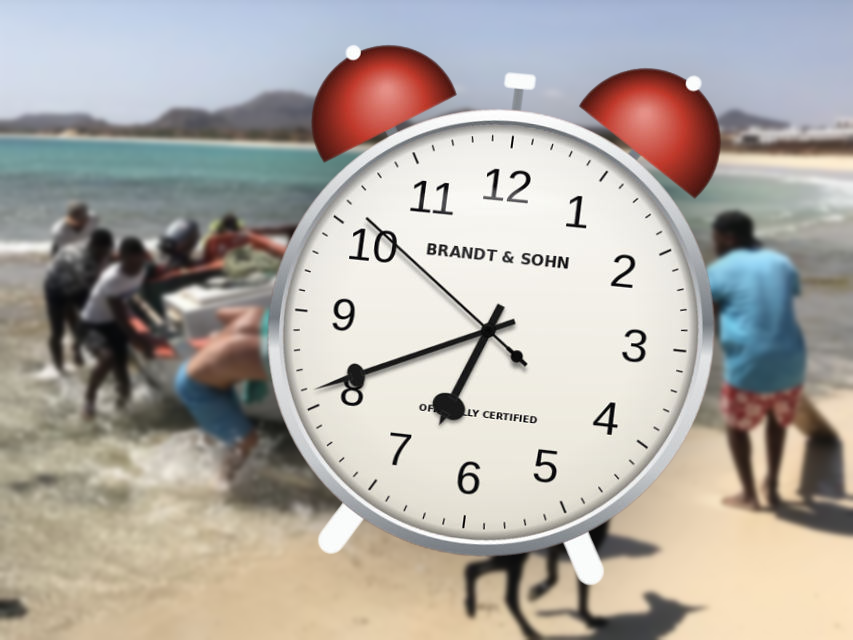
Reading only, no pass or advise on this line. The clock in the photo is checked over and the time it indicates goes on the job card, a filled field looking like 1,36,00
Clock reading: 6,40,51
